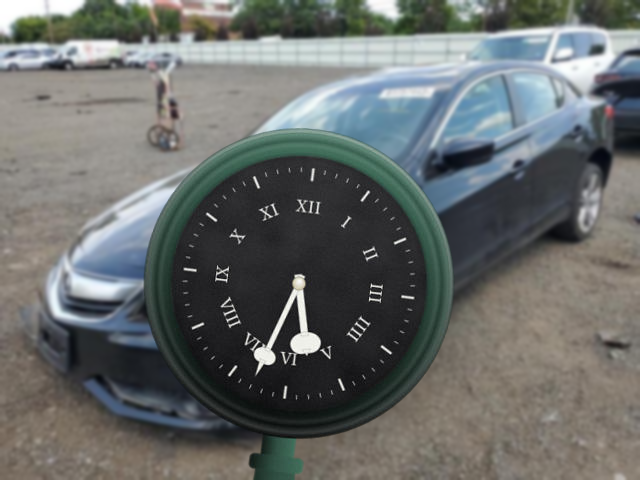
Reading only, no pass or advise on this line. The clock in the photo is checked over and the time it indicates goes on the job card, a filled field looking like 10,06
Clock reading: 5,33
